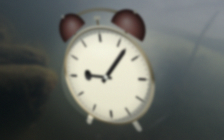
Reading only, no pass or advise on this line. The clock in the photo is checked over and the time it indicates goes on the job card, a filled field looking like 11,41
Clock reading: 9,07
